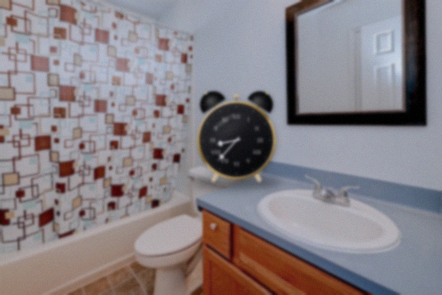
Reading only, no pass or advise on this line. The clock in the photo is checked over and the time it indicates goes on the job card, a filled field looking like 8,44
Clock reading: 8,37
